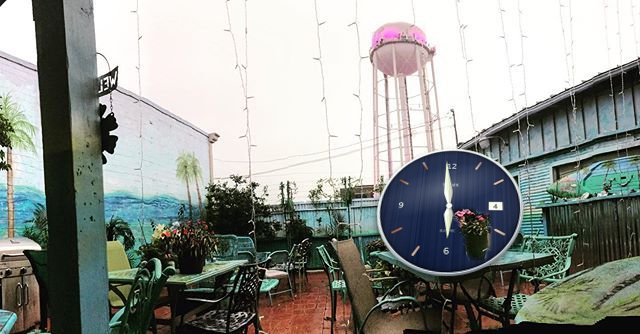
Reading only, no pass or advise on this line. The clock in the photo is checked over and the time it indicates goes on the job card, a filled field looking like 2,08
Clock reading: 5,59
